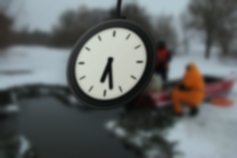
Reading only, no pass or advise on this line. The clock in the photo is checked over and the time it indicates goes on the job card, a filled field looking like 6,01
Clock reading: 6,28
